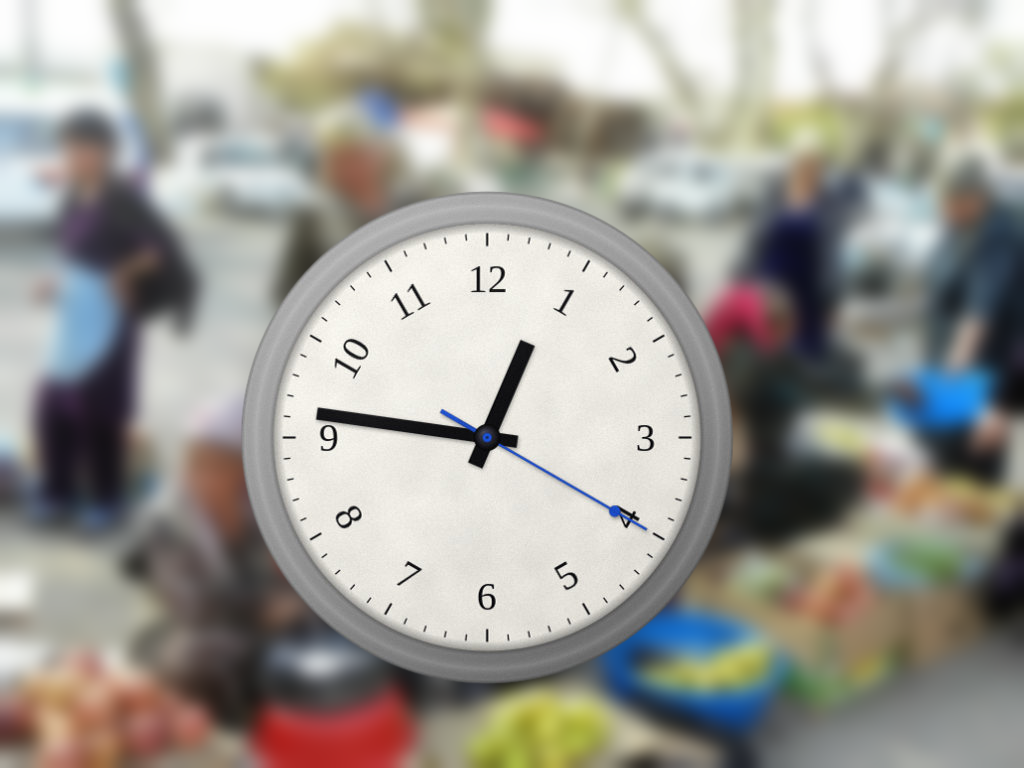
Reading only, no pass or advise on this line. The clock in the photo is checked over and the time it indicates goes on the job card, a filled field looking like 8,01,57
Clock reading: 12,46,20
